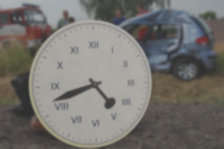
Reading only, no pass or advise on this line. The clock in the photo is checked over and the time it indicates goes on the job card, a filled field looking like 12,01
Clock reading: 4,42
